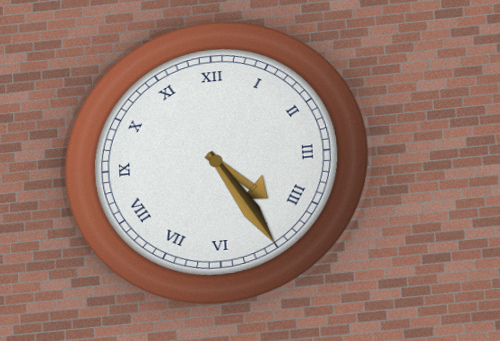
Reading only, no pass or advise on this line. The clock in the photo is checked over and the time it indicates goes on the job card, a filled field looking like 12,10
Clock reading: 4,25
